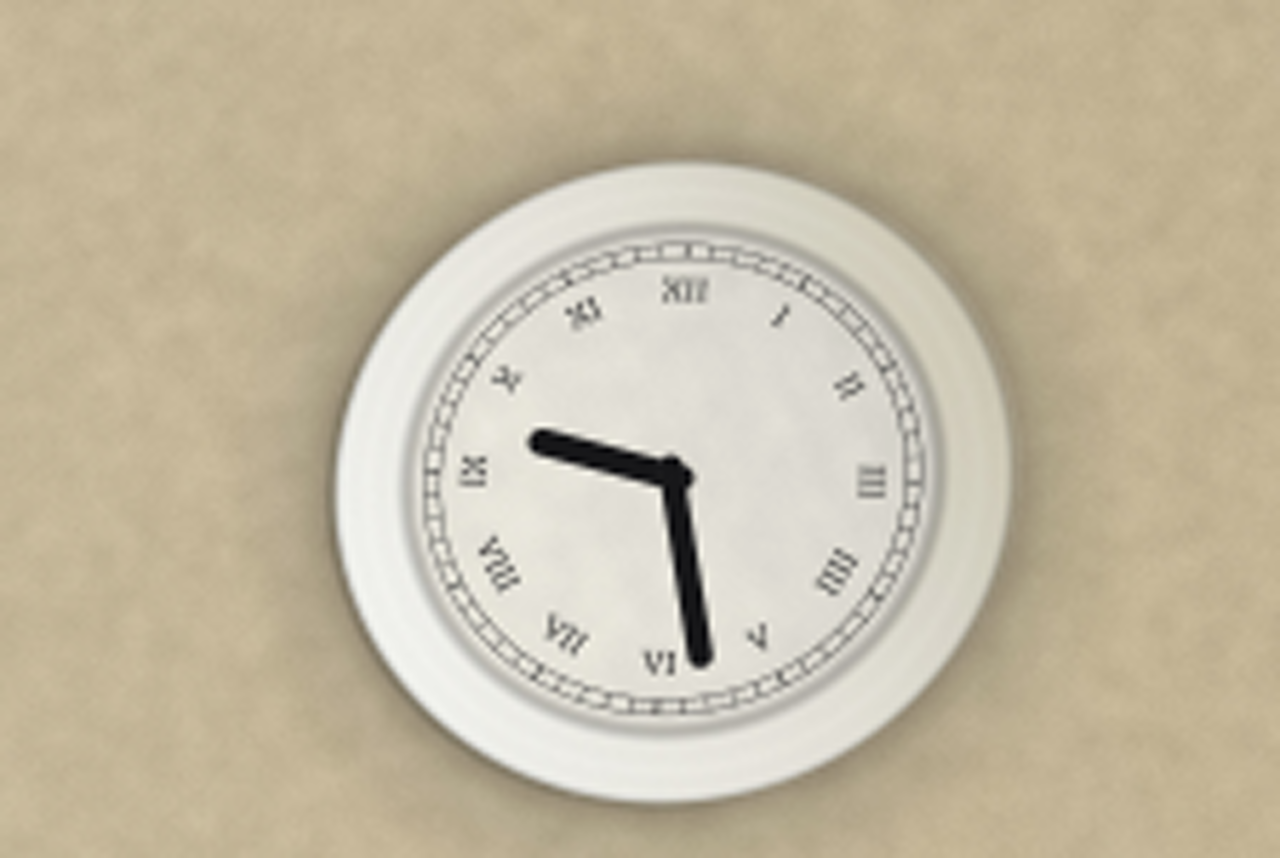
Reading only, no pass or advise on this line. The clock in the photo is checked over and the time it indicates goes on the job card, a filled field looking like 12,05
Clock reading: 9,28
